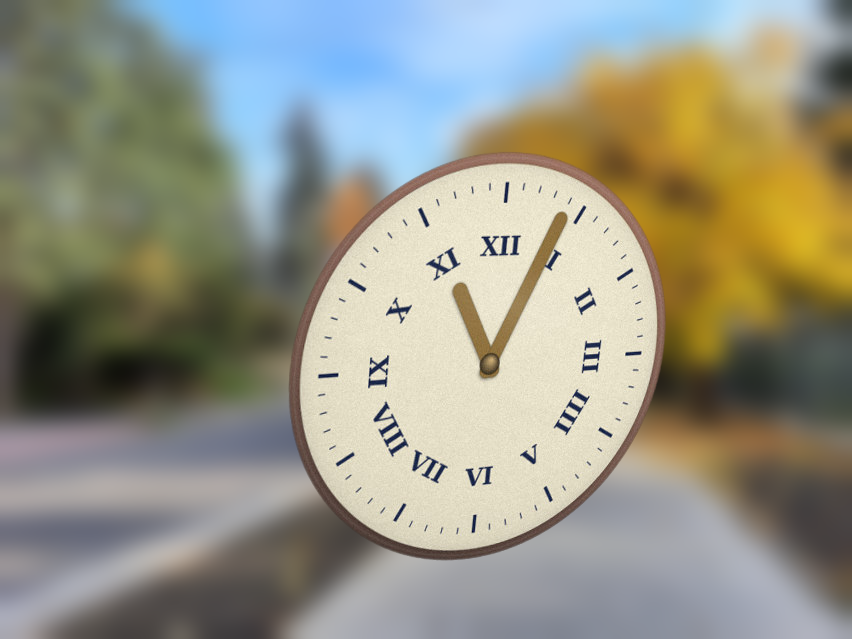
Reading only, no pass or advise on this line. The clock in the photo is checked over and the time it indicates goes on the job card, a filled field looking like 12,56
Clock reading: 11,04
